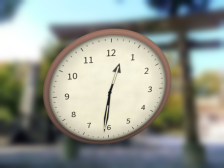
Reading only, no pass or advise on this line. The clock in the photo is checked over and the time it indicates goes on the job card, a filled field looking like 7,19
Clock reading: 12,31
